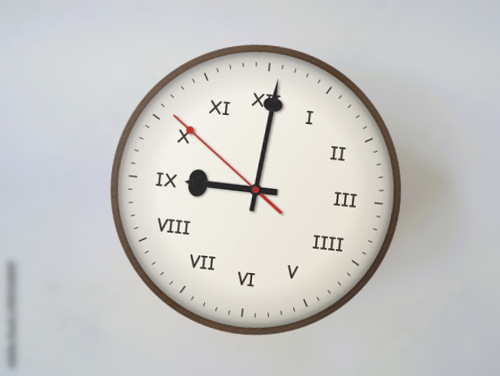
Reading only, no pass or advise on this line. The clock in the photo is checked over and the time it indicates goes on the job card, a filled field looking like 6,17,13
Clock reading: 9,00,51
